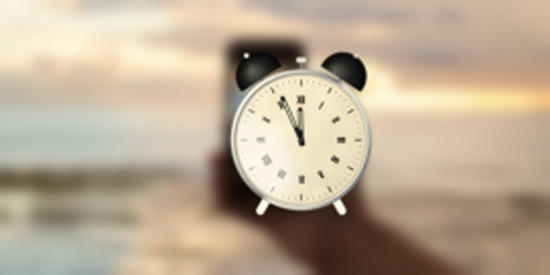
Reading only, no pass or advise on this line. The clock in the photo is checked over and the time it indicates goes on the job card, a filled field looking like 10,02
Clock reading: 11,56
